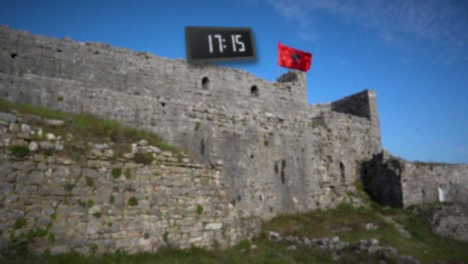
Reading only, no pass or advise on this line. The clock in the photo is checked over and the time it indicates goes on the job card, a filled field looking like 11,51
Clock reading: 17,15
